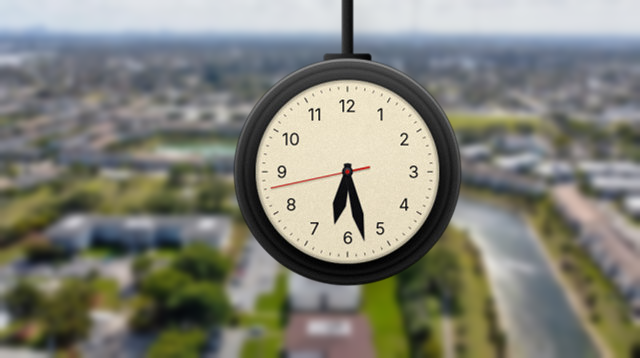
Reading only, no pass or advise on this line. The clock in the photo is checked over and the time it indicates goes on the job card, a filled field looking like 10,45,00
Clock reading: 6,27,43
